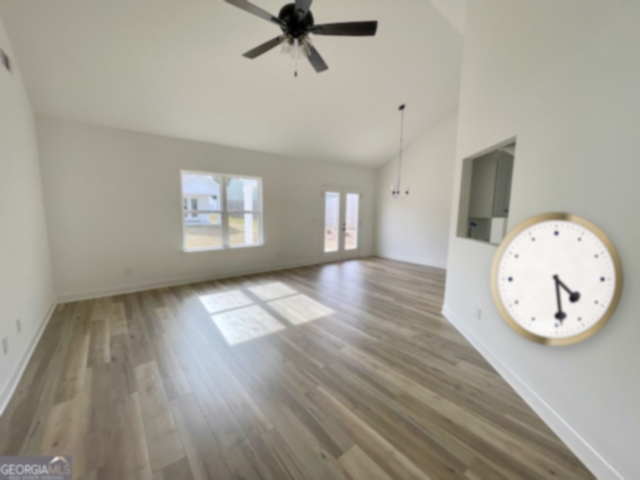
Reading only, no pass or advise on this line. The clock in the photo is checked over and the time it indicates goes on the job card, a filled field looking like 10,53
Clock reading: 4,29
